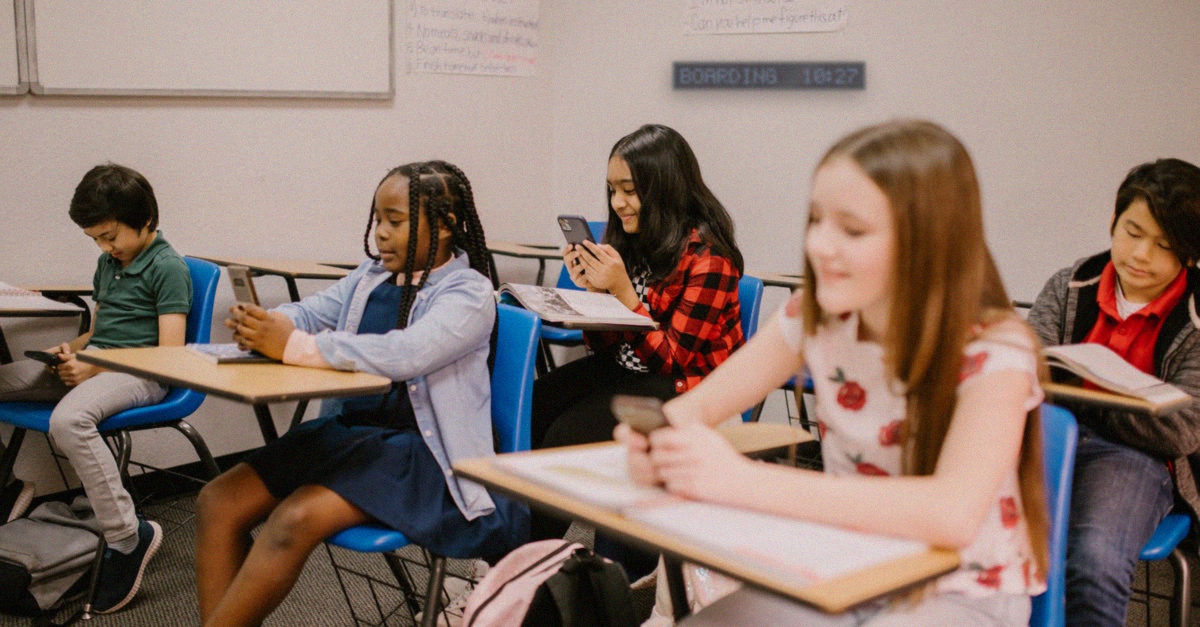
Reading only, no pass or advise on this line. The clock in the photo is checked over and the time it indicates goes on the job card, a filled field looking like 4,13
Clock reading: 10,27
